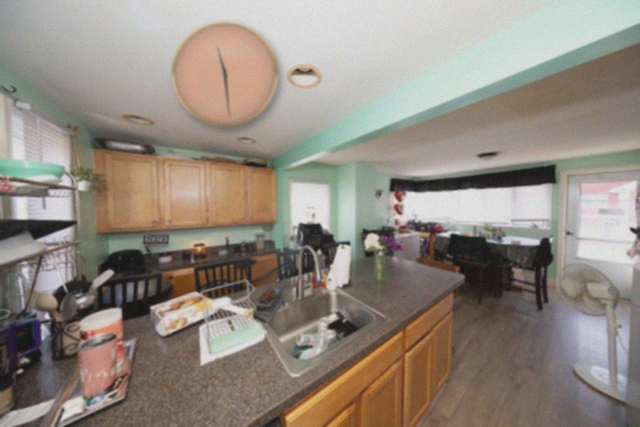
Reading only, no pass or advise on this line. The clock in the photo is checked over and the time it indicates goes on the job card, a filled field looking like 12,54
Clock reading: 11,29
